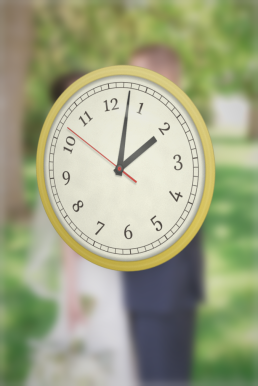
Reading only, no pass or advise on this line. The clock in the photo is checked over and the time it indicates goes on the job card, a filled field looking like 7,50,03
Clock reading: 2,02,52
